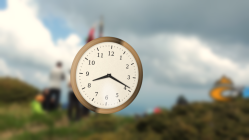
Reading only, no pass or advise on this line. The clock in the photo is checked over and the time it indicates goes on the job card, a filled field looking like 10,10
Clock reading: 8,19
